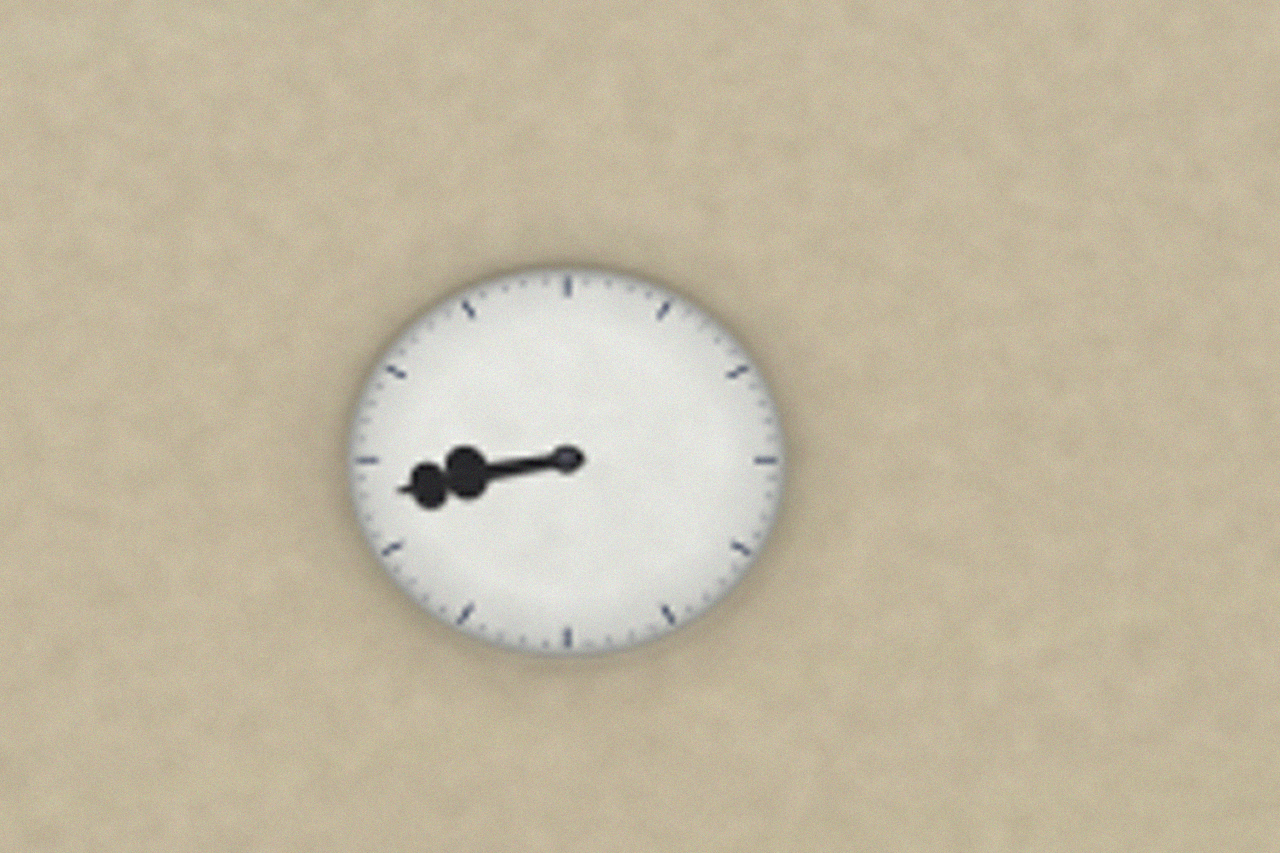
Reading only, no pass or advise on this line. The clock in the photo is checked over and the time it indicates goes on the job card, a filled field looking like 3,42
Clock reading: 8,43
